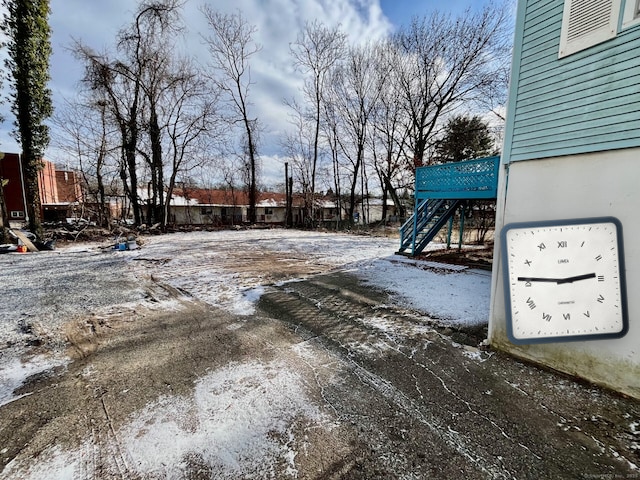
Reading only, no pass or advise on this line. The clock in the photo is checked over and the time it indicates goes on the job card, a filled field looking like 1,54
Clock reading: 2,46
